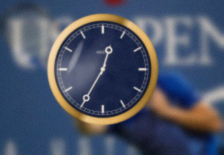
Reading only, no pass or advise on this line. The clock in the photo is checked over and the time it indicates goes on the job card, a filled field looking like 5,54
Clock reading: 12,35
